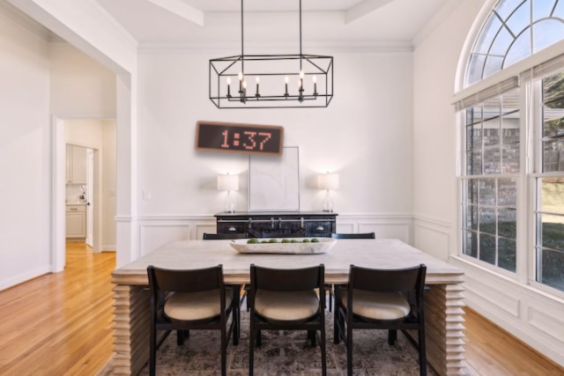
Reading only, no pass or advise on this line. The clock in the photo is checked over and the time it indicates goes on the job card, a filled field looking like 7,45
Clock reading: 1,37
